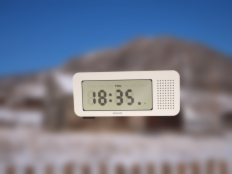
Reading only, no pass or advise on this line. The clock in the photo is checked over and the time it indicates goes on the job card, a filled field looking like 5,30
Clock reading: 18,35
